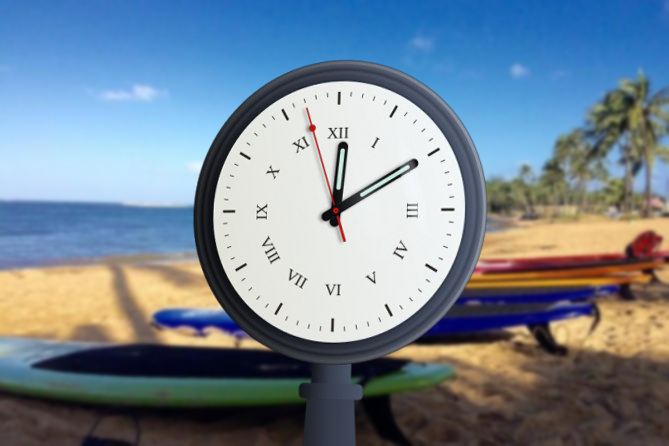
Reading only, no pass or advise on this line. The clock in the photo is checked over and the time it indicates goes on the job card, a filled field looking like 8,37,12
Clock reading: 12,09,57
